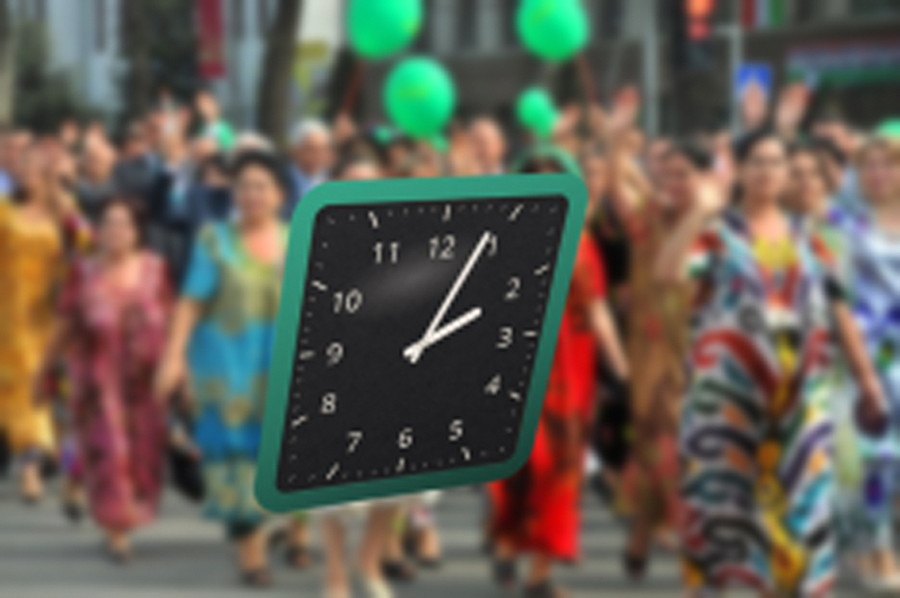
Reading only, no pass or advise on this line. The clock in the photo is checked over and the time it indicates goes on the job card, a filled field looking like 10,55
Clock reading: 2,04
